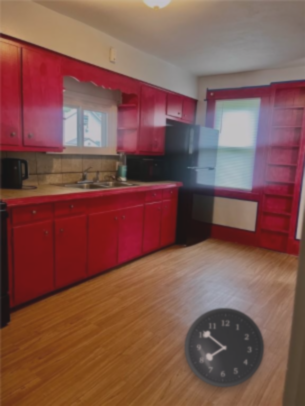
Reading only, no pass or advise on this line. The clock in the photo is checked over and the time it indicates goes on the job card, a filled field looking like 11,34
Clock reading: 7,51
